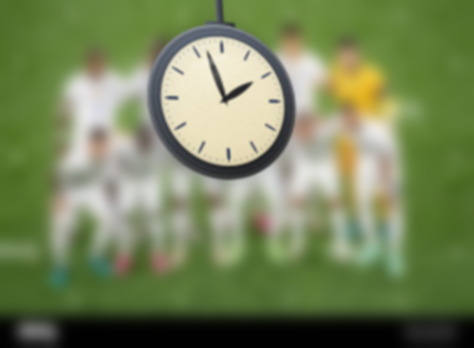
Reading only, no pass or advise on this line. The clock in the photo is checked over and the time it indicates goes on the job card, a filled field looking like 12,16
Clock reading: 1,57
